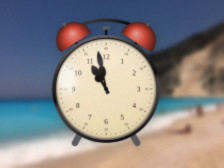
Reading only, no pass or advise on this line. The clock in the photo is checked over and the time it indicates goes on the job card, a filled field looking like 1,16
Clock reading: 10,58
